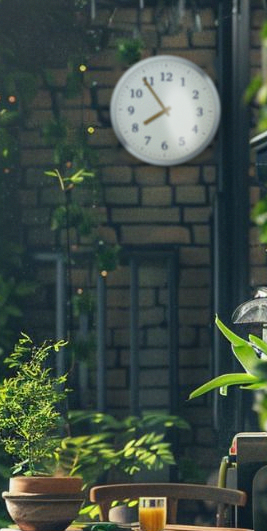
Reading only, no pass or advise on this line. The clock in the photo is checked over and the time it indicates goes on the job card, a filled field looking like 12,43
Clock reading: 7,54
